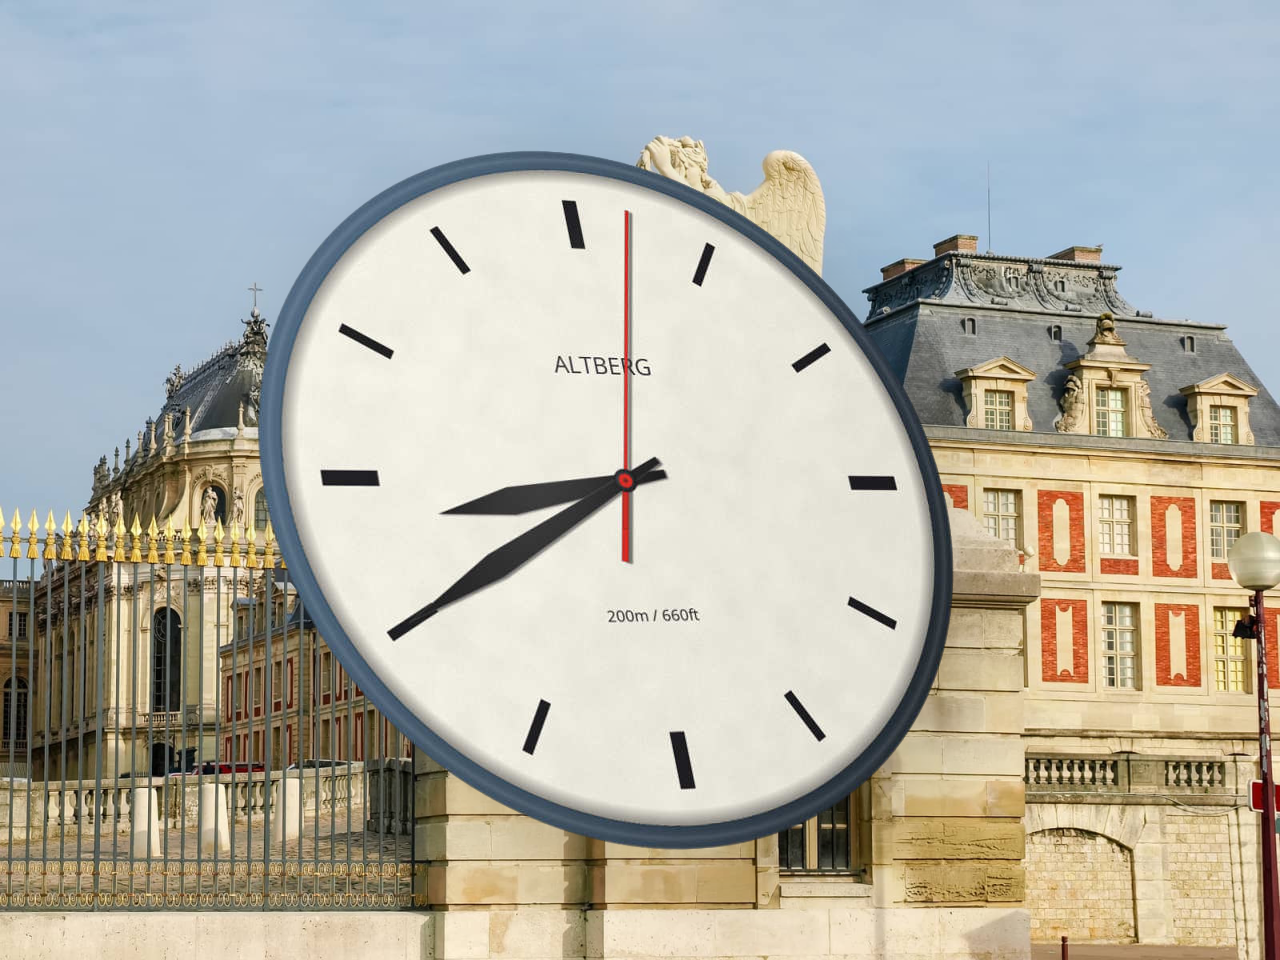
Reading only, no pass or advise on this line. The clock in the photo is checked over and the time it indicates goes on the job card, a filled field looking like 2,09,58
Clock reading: 8,40,02
